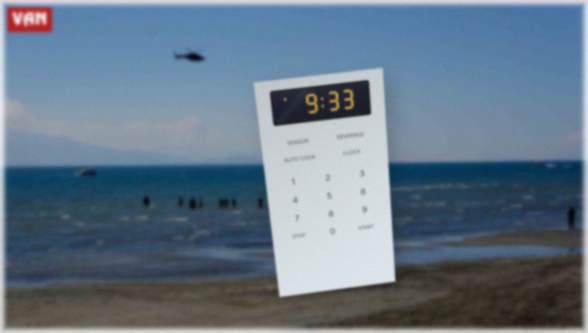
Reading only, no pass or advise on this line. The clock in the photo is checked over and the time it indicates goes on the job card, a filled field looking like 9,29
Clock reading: 9,33
